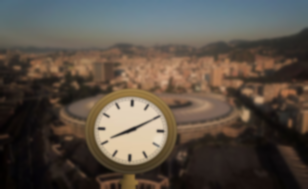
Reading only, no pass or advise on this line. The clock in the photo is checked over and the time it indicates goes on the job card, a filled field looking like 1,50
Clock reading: 8,10
